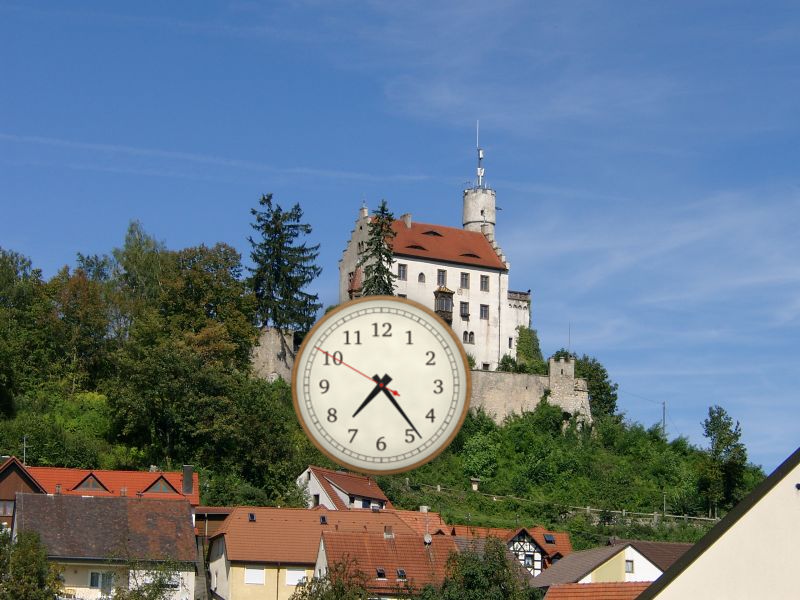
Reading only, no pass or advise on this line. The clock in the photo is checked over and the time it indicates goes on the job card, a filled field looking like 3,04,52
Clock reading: 7,23,50
